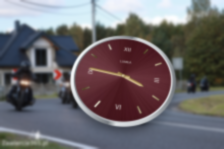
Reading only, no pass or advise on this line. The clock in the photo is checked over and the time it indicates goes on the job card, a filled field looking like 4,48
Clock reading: 3,46
